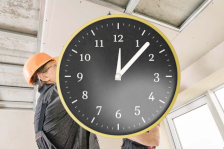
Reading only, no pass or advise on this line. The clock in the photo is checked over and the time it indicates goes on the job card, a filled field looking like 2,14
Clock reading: 12,07
